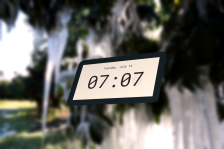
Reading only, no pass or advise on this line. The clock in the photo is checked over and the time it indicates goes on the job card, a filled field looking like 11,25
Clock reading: 7,07
